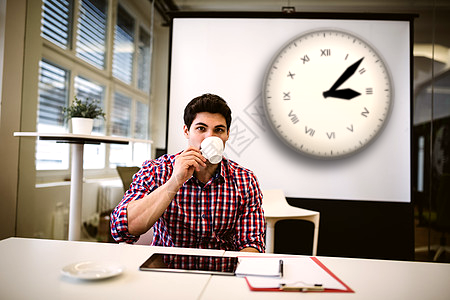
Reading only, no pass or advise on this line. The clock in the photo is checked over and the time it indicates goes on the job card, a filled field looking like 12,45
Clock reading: 3,08
